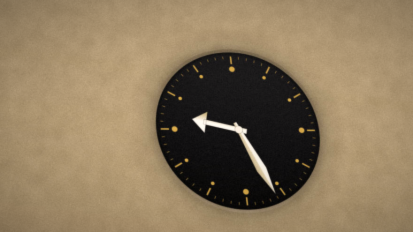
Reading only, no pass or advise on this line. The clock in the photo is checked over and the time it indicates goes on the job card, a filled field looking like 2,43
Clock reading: 9,26
